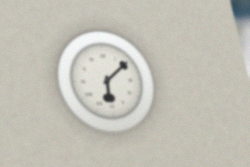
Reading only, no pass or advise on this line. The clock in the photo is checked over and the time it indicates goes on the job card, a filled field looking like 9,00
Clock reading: 6,09
